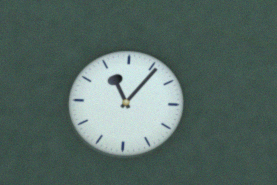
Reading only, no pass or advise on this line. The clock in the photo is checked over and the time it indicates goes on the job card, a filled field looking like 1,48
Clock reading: 11,06
